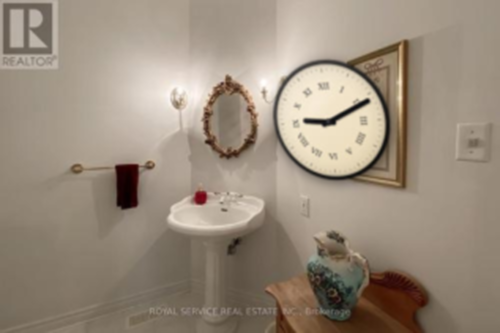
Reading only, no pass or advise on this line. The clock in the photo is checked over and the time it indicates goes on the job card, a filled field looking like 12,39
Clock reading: 9,11
